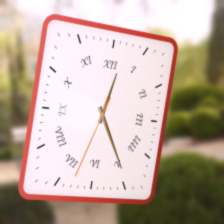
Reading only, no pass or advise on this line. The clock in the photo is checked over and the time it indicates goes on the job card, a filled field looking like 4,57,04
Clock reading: 12,24,33
